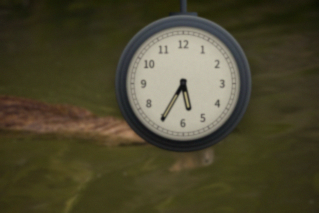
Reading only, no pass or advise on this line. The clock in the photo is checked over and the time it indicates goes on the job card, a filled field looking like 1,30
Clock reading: 5,35
